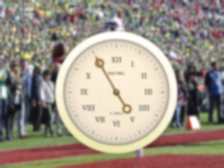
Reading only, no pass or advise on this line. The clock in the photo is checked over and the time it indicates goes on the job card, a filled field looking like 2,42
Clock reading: 4,55
